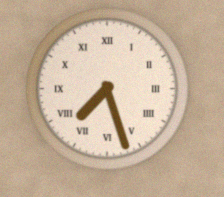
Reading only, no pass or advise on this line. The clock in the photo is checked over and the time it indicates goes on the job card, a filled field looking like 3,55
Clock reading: 7,27
